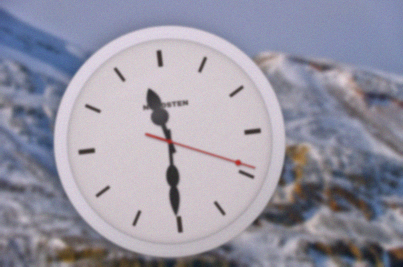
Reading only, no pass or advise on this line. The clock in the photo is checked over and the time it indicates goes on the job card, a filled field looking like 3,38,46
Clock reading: 11,30,19
